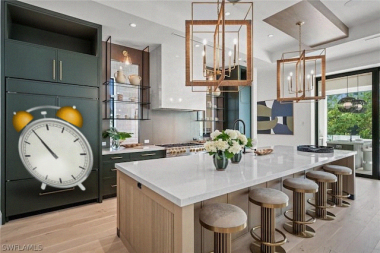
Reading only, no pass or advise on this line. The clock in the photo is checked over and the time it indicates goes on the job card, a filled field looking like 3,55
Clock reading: 10,55
